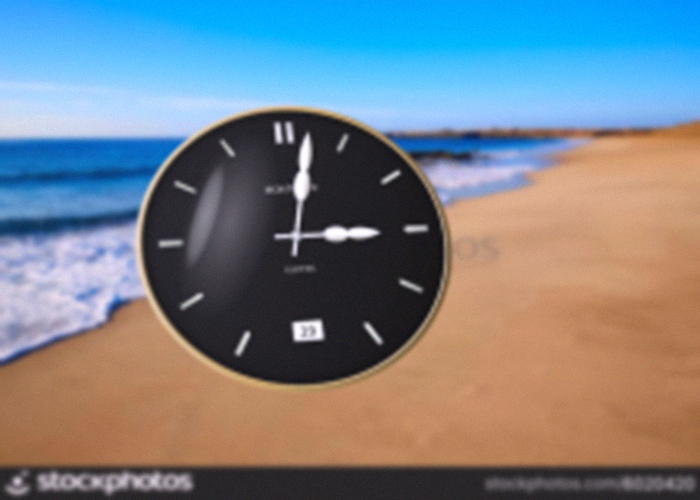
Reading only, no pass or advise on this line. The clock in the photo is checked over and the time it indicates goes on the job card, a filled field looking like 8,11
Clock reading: 3,02
